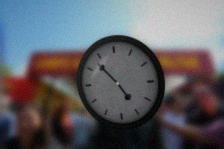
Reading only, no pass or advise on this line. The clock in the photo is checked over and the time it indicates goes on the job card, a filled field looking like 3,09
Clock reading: 4,53
